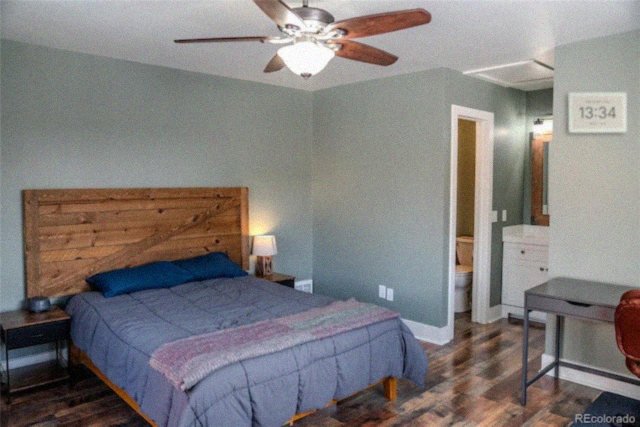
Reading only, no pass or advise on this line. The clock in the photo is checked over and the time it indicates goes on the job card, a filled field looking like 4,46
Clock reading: 13,34
